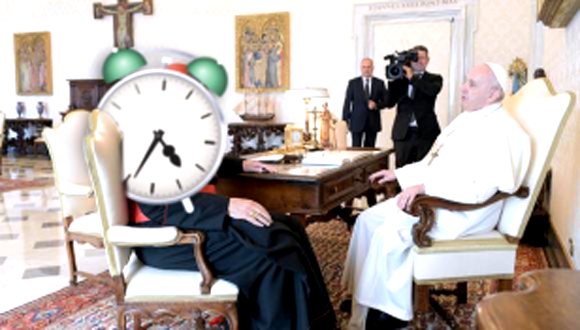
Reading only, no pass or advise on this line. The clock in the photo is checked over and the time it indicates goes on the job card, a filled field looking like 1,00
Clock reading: 4,34
